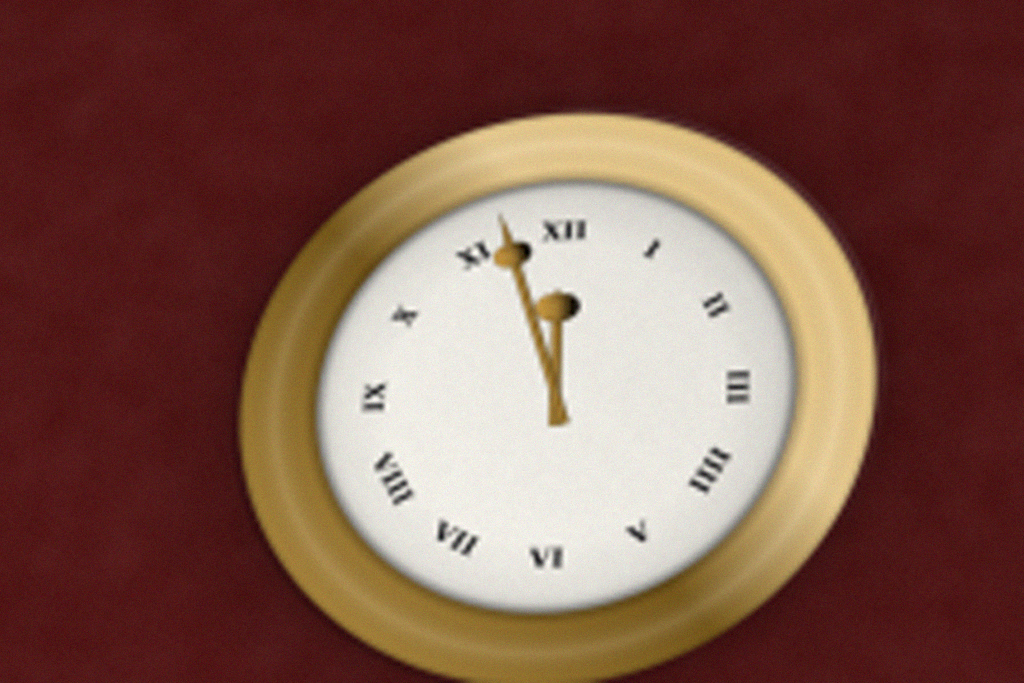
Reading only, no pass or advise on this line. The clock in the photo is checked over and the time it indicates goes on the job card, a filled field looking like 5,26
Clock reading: 11,57
